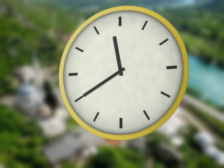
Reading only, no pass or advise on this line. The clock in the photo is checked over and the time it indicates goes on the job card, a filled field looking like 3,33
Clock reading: 11,40
